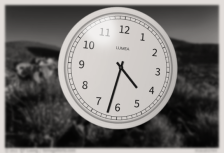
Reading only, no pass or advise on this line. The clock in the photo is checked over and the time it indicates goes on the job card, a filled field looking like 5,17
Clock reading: 4,32
